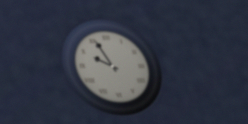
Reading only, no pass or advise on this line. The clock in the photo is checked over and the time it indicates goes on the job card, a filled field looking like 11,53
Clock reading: 9,56
